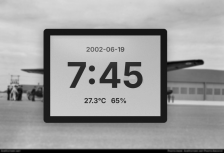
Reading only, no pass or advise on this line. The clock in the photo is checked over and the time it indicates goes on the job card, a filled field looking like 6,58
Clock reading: 7,45
